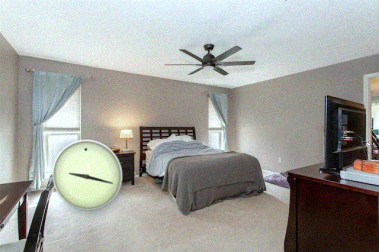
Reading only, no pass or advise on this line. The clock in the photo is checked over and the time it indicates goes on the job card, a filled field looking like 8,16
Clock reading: 9,17
